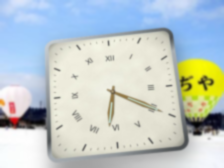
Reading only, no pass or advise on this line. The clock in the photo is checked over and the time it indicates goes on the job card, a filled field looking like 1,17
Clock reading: 6,20
